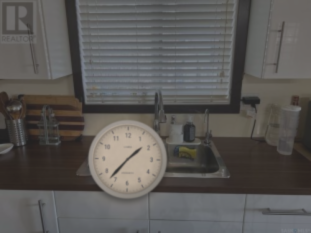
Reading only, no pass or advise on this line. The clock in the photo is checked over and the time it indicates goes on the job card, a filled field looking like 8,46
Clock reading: 1,37
